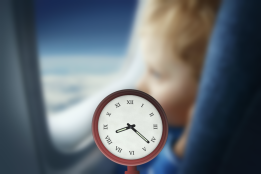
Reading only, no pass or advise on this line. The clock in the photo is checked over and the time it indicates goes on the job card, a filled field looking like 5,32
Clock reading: 8,22
